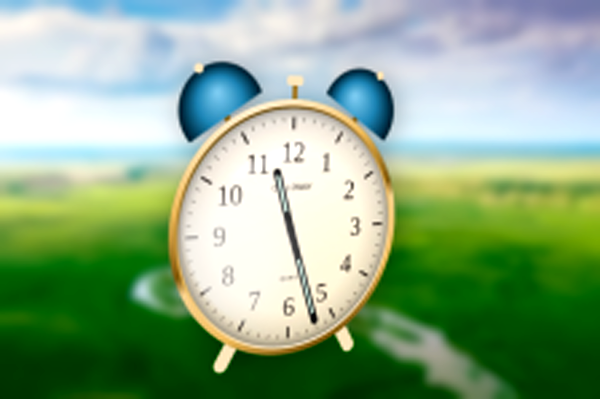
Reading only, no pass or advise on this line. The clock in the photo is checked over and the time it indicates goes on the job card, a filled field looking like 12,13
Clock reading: 11,27
